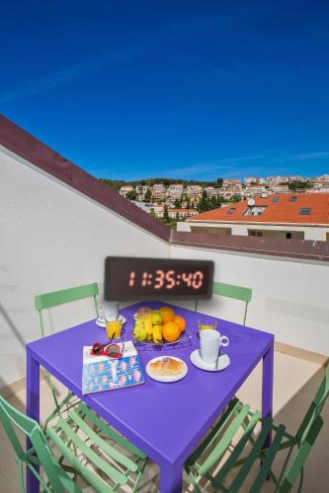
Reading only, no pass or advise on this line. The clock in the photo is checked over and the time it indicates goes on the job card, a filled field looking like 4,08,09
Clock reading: 11,35,40
